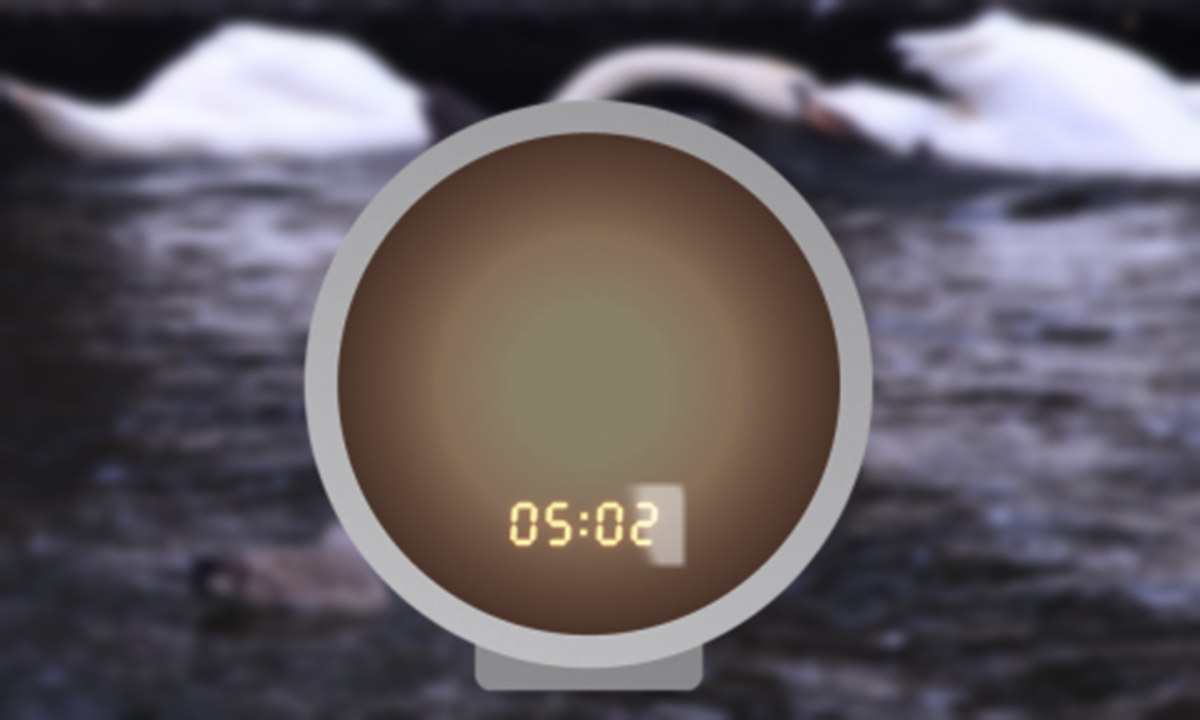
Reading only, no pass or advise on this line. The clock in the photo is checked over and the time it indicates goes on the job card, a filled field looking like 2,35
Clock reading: 5,02
